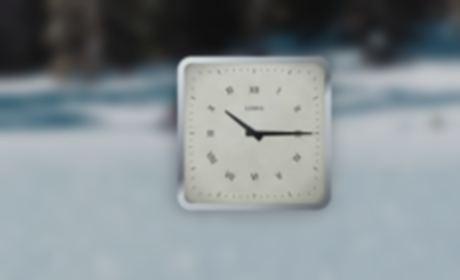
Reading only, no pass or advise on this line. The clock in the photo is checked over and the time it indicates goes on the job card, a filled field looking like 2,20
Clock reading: 10,15
